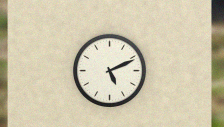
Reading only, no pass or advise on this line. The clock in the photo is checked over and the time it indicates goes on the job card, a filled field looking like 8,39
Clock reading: 5,11
